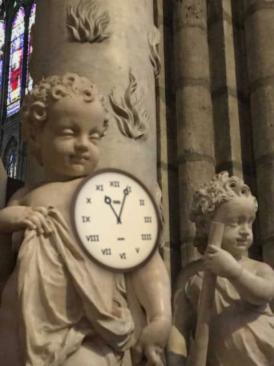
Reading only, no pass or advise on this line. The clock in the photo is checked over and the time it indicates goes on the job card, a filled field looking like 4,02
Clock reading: 11,04
